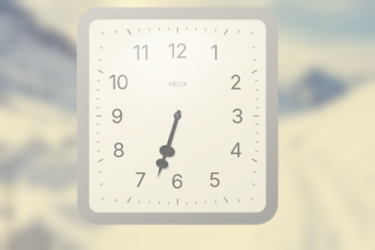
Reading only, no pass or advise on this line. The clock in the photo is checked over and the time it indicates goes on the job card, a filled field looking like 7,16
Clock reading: 6,33
